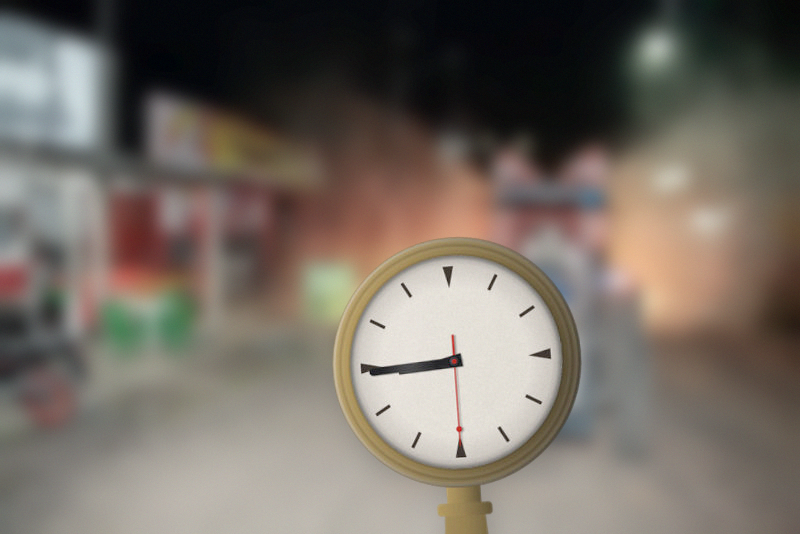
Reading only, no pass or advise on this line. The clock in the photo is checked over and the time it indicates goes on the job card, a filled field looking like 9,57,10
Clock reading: 8,44,30
